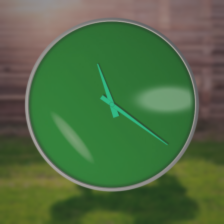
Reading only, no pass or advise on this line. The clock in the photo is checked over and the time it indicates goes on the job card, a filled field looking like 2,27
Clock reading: 11,21
